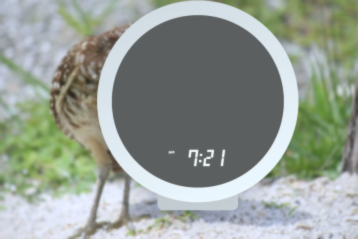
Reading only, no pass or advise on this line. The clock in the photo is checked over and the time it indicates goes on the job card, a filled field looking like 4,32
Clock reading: 7,21
